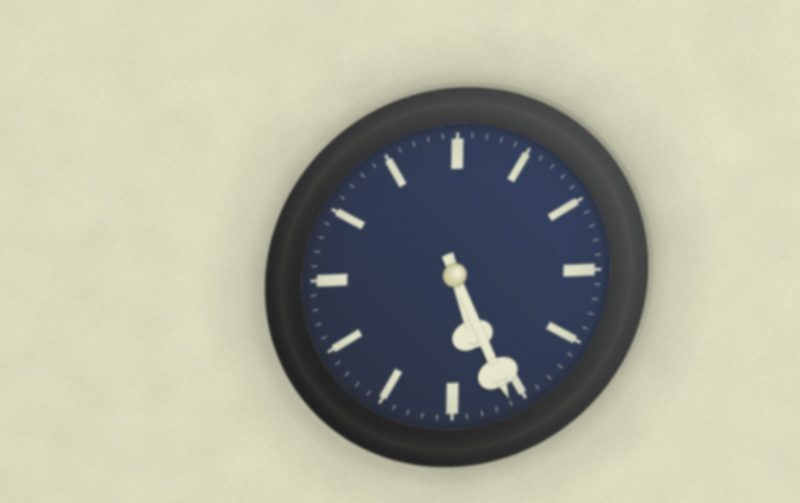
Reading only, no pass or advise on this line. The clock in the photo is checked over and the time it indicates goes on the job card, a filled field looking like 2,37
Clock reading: 5,26
